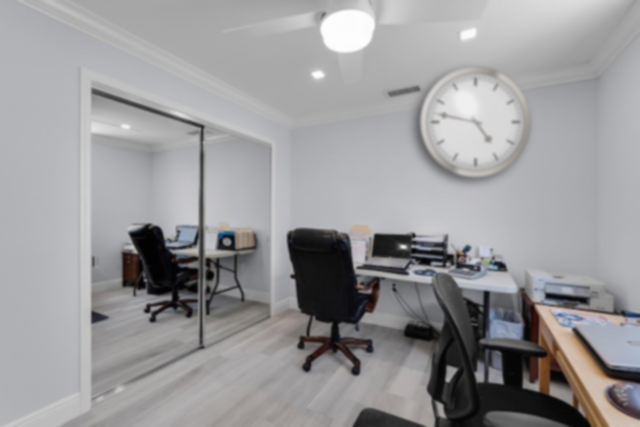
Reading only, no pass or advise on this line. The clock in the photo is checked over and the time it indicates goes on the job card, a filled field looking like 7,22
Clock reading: 4,47
